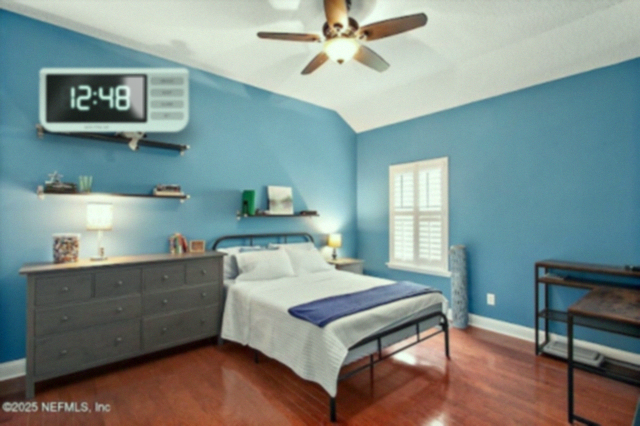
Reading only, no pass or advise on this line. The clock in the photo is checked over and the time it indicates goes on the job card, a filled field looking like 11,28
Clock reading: 12,48
